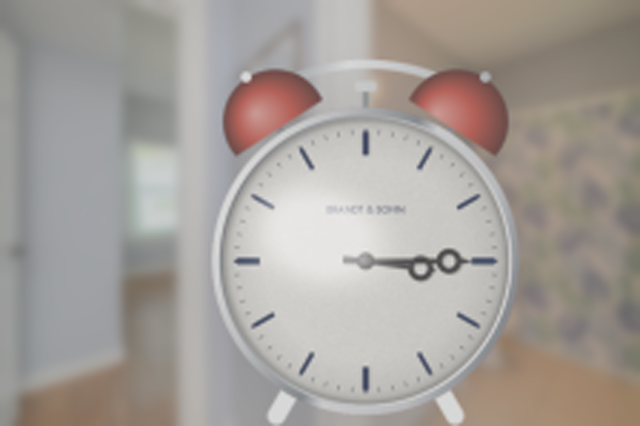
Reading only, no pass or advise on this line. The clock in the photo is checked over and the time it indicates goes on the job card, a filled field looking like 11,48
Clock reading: 3,15
